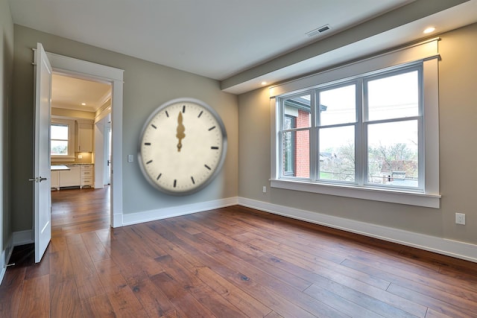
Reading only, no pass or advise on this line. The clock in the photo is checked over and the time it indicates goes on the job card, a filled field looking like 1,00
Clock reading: 11,59
